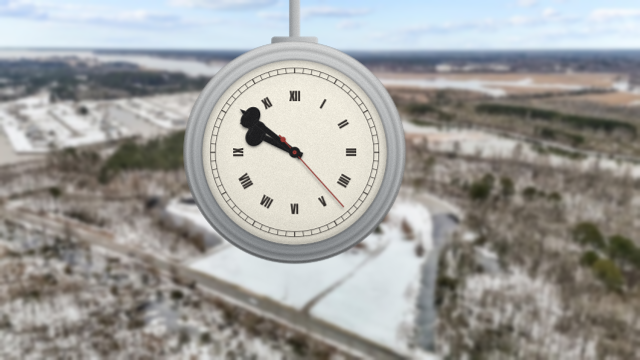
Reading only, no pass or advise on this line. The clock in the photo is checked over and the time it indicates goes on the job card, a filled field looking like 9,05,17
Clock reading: 9,51,23
